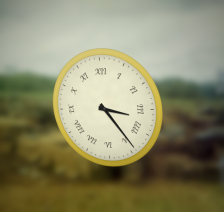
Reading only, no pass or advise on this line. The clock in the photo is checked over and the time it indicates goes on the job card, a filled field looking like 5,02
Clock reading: 3,24
